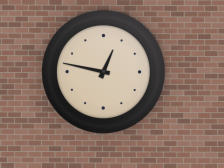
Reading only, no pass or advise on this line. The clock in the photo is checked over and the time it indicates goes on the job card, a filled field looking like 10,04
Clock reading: 12,47
